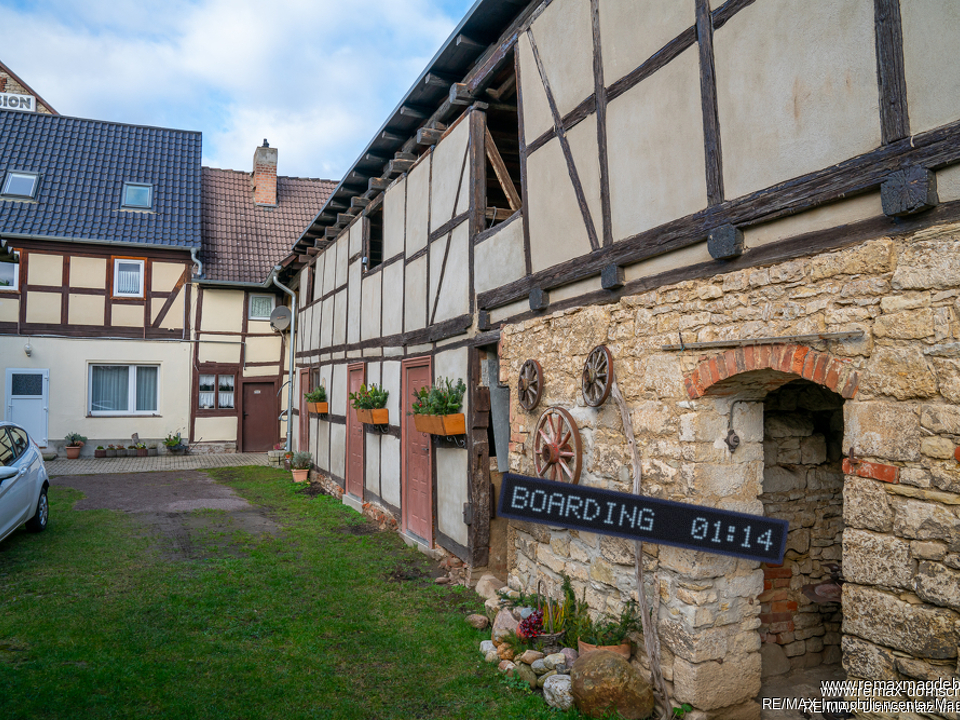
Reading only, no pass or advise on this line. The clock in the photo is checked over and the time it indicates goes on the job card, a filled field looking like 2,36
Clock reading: 1,14
